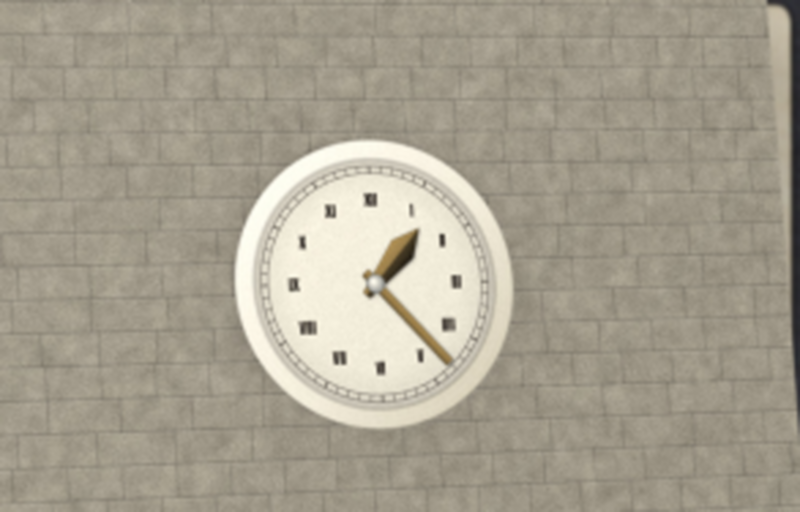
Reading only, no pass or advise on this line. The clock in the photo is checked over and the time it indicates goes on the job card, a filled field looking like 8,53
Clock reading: 1,23
